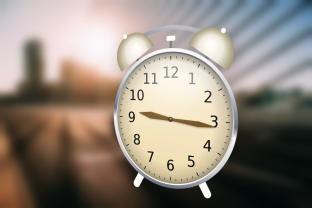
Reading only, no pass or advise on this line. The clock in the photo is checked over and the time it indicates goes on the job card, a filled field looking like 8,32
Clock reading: 9,16
